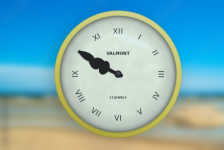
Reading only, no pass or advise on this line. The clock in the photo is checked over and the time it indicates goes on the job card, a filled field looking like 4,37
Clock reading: 9,50
